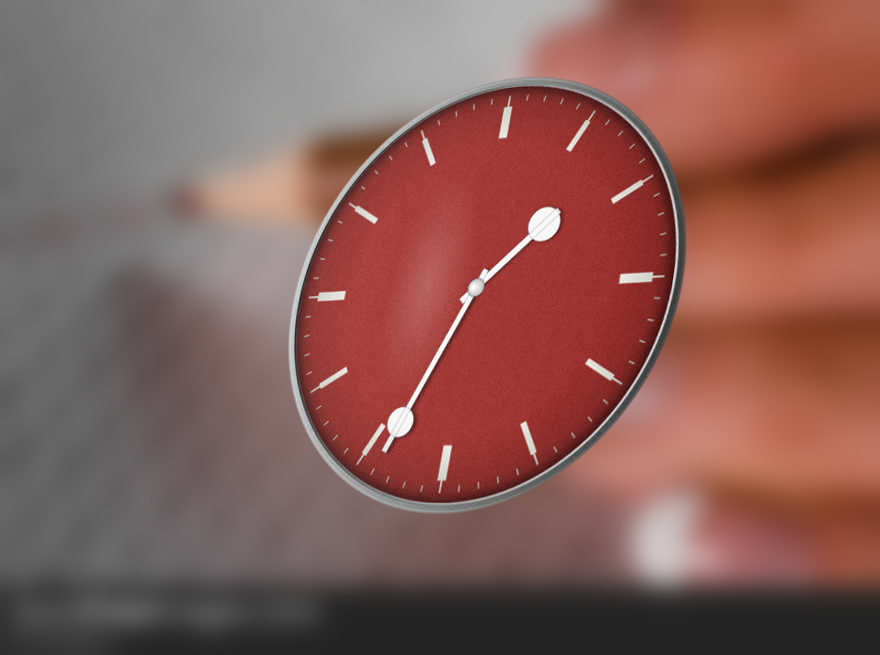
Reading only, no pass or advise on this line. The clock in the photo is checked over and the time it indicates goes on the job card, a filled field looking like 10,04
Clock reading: 1,34
